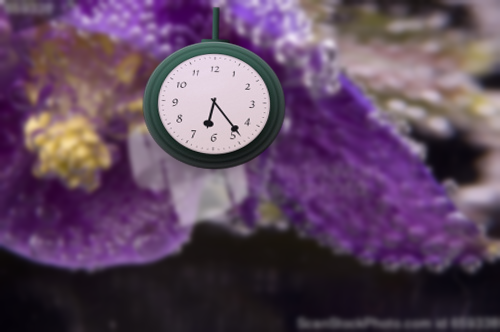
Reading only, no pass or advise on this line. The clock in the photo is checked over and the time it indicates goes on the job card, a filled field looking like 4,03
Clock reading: 6,24
